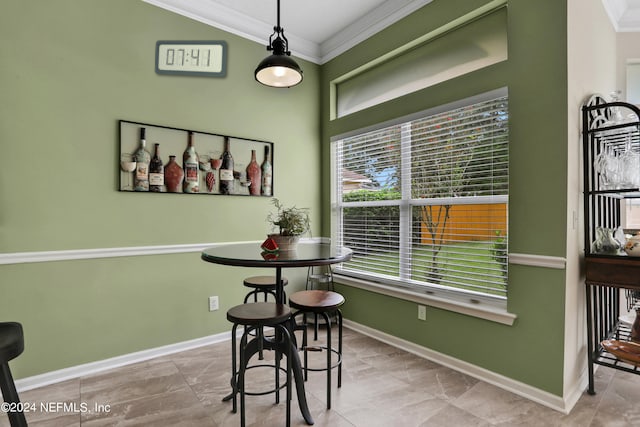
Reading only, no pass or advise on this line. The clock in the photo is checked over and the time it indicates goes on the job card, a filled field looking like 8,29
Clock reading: 7,41
